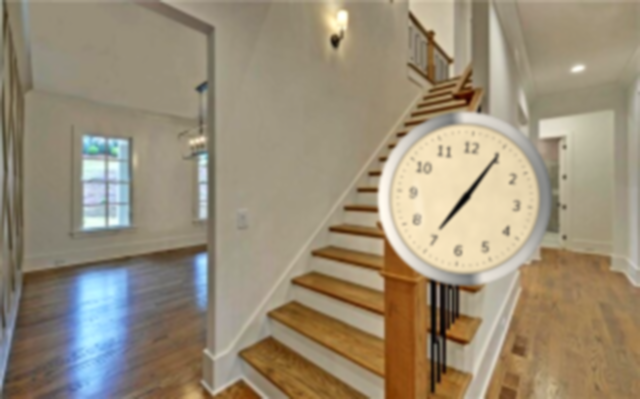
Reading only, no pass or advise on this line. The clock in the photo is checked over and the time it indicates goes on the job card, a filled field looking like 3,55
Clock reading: 7,05
